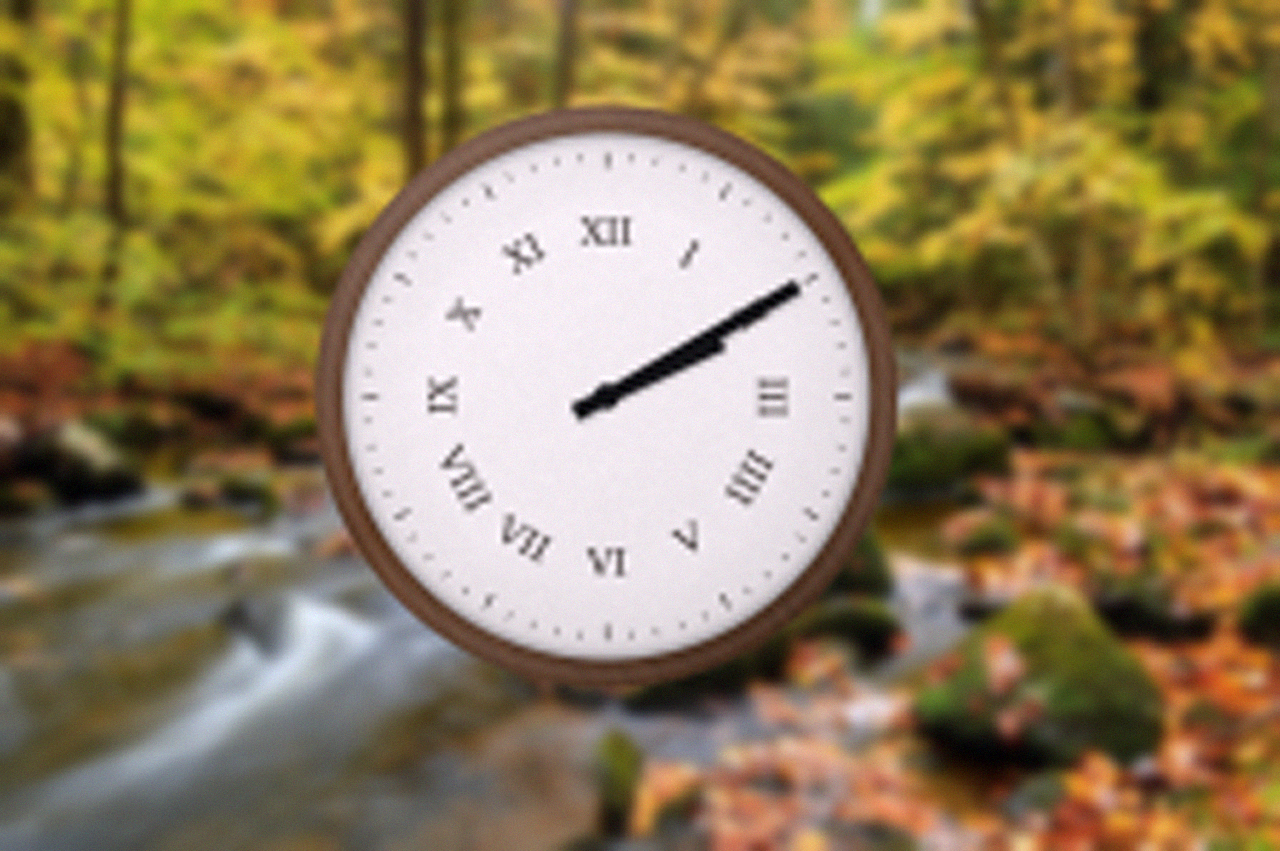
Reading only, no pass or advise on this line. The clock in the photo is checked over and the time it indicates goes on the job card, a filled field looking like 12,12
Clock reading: 2,10
